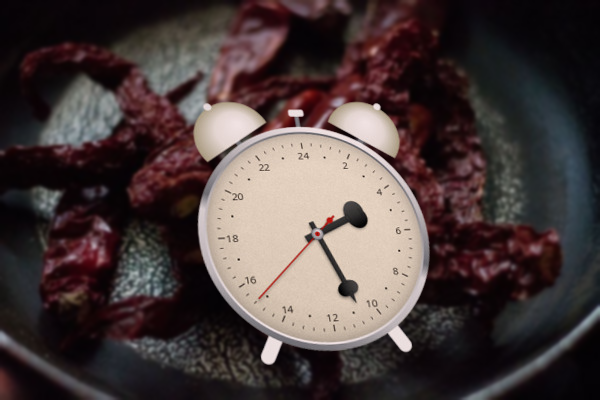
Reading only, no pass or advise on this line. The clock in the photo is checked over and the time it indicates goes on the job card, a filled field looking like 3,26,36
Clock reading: 4,26,38
